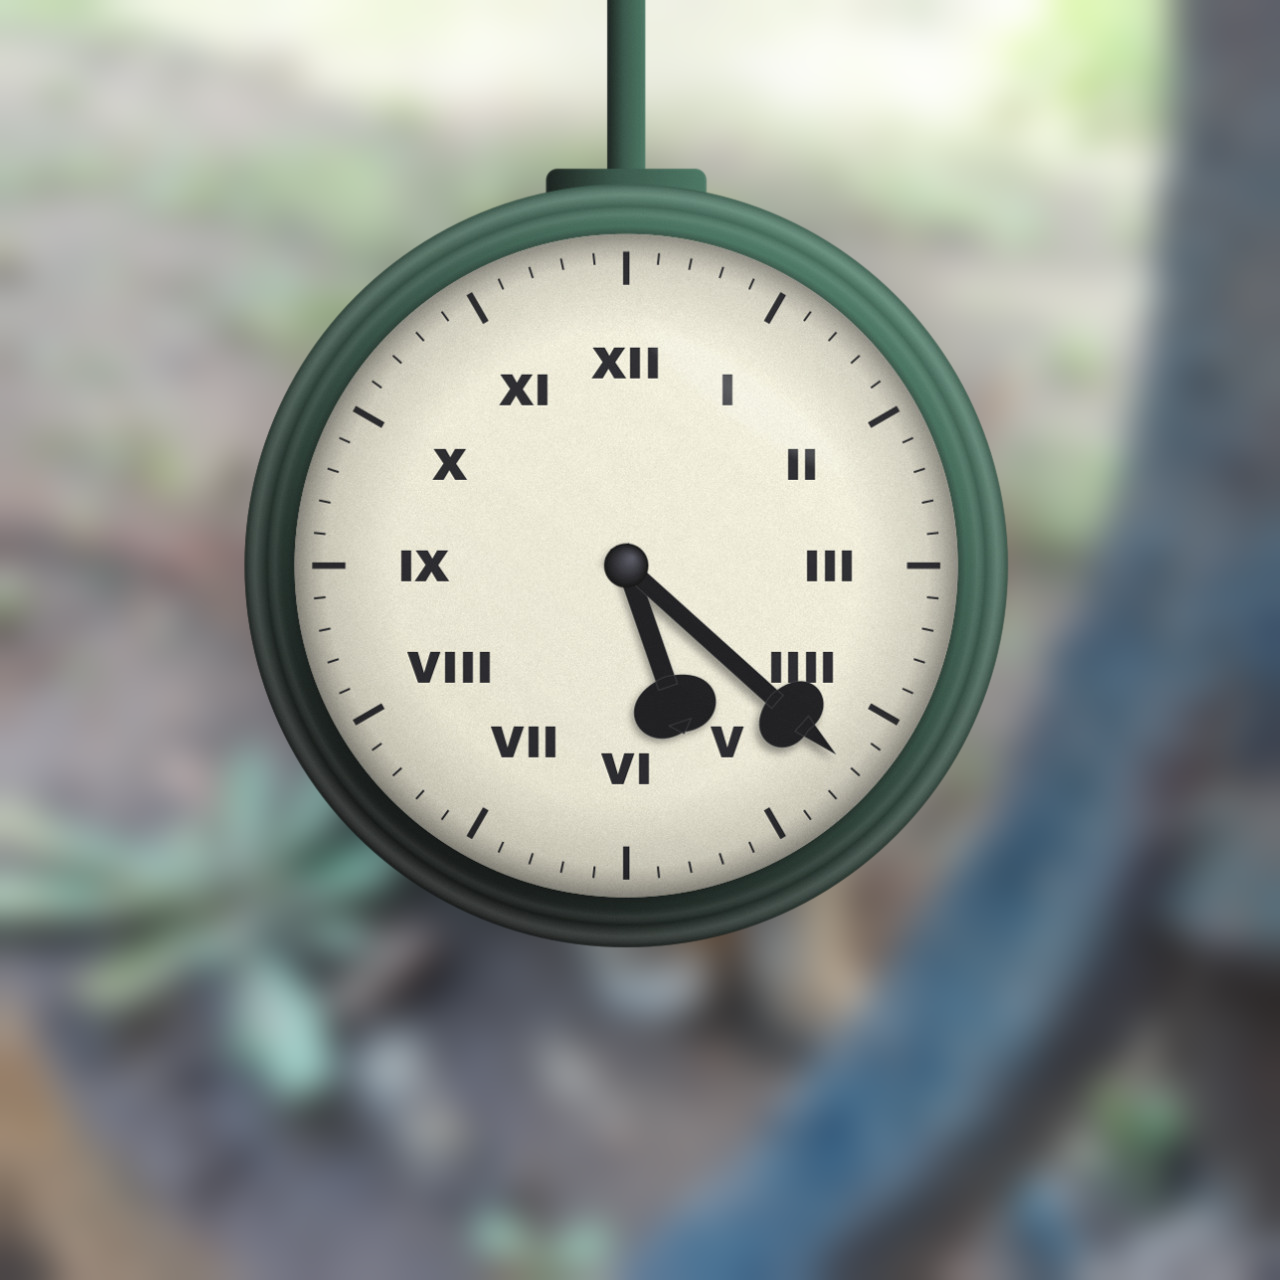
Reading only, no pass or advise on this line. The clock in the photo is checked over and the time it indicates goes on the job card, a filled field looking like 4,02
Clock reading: 5,22
